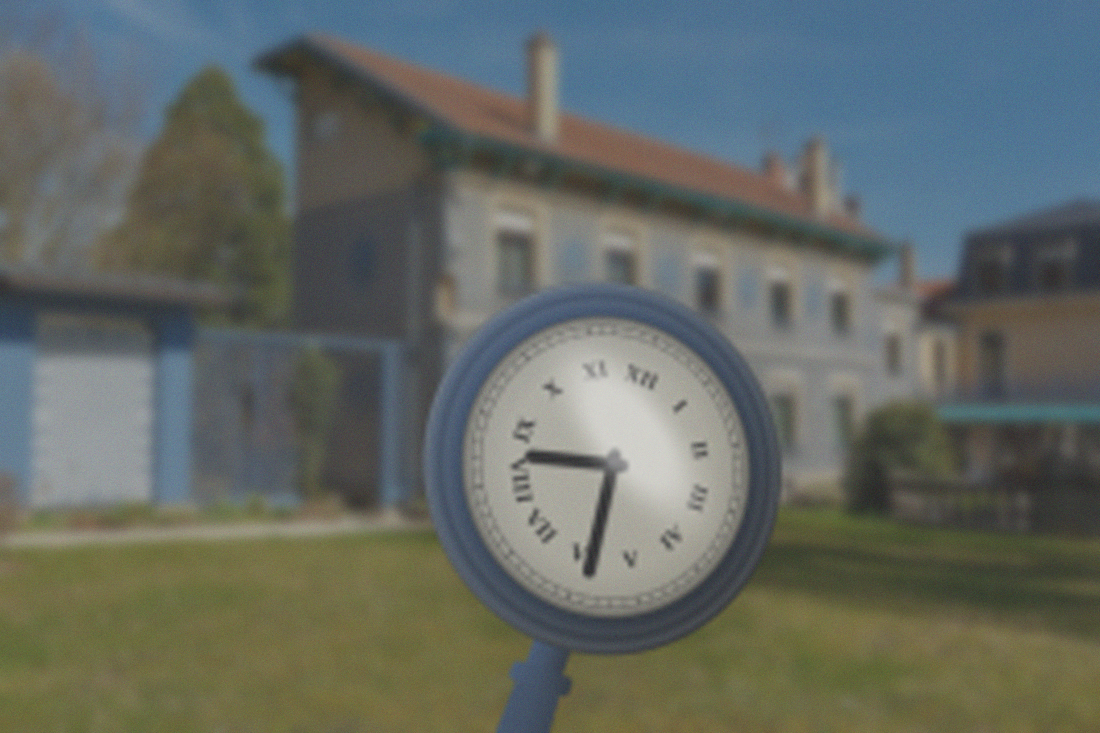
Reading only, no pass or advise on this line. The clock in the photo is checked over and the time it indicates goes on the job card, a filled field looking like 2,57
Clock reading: 8,29
